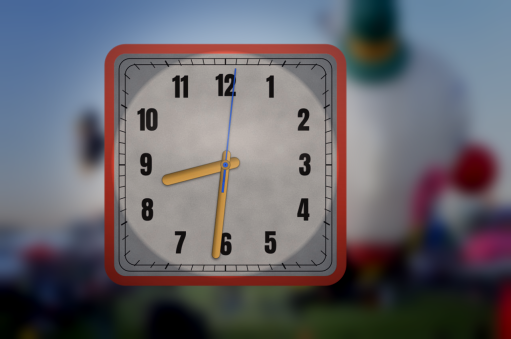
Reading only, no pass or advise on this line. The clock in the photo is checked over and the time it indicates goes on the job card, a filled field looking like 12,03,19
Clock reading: 8,31,01
